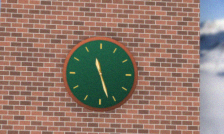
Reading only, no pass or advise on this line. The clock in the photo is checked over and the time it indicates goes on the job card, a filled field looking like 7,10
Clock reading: 11,27
